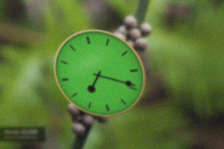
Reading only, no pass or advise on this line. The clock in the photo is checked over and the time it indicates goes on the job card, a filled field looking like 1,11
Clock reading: 7,19
